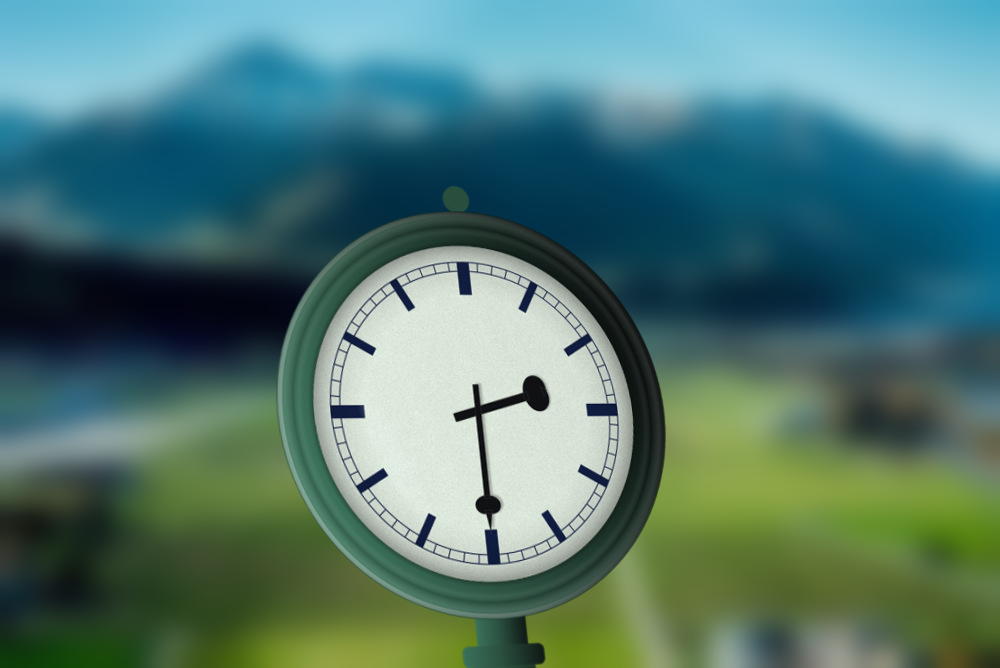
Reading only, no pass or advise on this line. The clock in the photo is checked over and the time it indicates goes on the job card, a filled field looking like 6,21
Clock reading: 2,30
